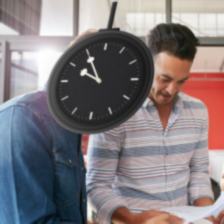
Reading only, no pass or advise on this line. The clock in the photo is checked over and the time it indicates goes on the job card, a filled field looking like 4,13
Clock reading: 9,55
